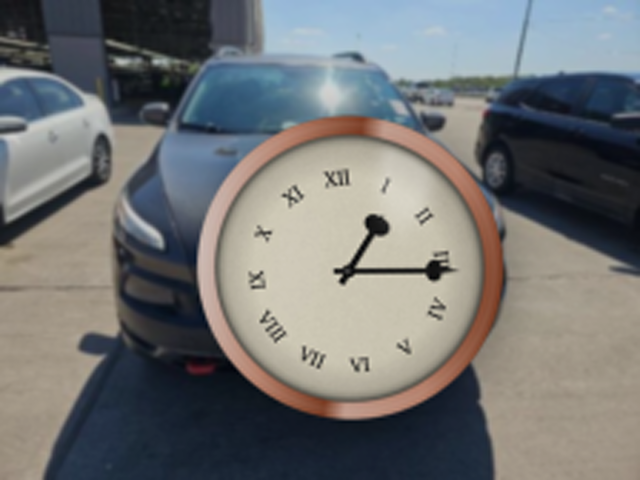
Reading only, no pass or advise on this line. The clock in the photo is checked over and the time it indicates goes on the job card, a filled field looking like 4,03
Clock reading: 1,16
